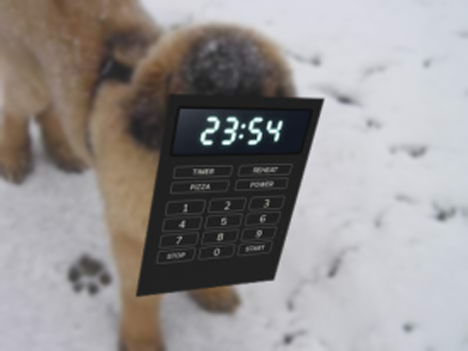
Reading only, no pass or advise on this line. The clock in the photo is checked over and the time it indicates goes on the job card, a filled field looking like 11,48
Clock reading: 23,54
